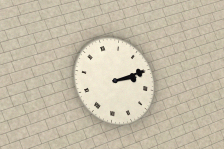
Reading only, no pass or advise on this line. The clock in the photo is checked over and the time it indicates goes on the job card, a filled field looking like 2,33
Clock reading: 3,15
